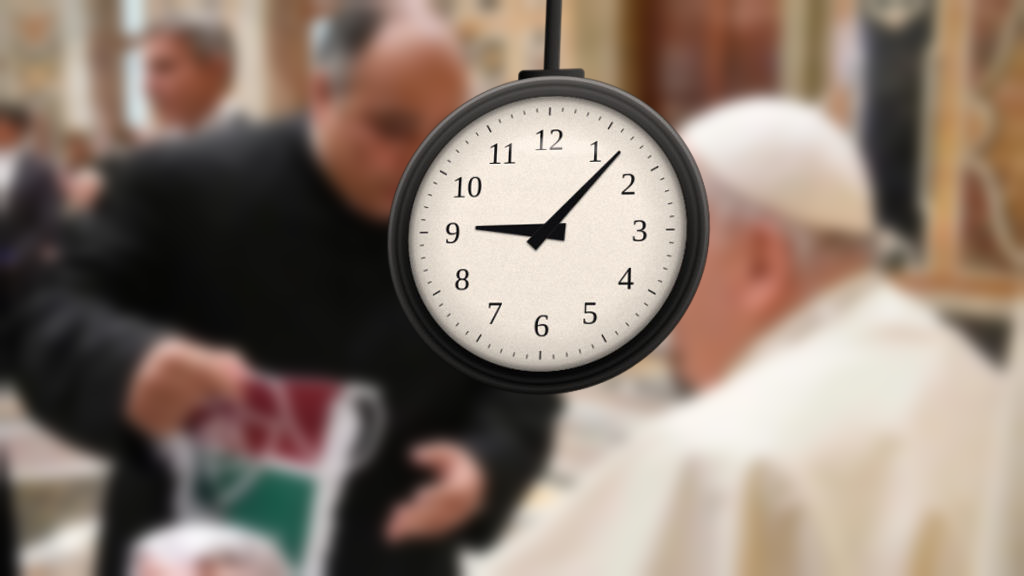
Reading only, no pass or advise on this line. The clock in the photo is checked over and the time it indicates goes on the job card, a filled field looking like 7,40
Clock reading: 9,07
